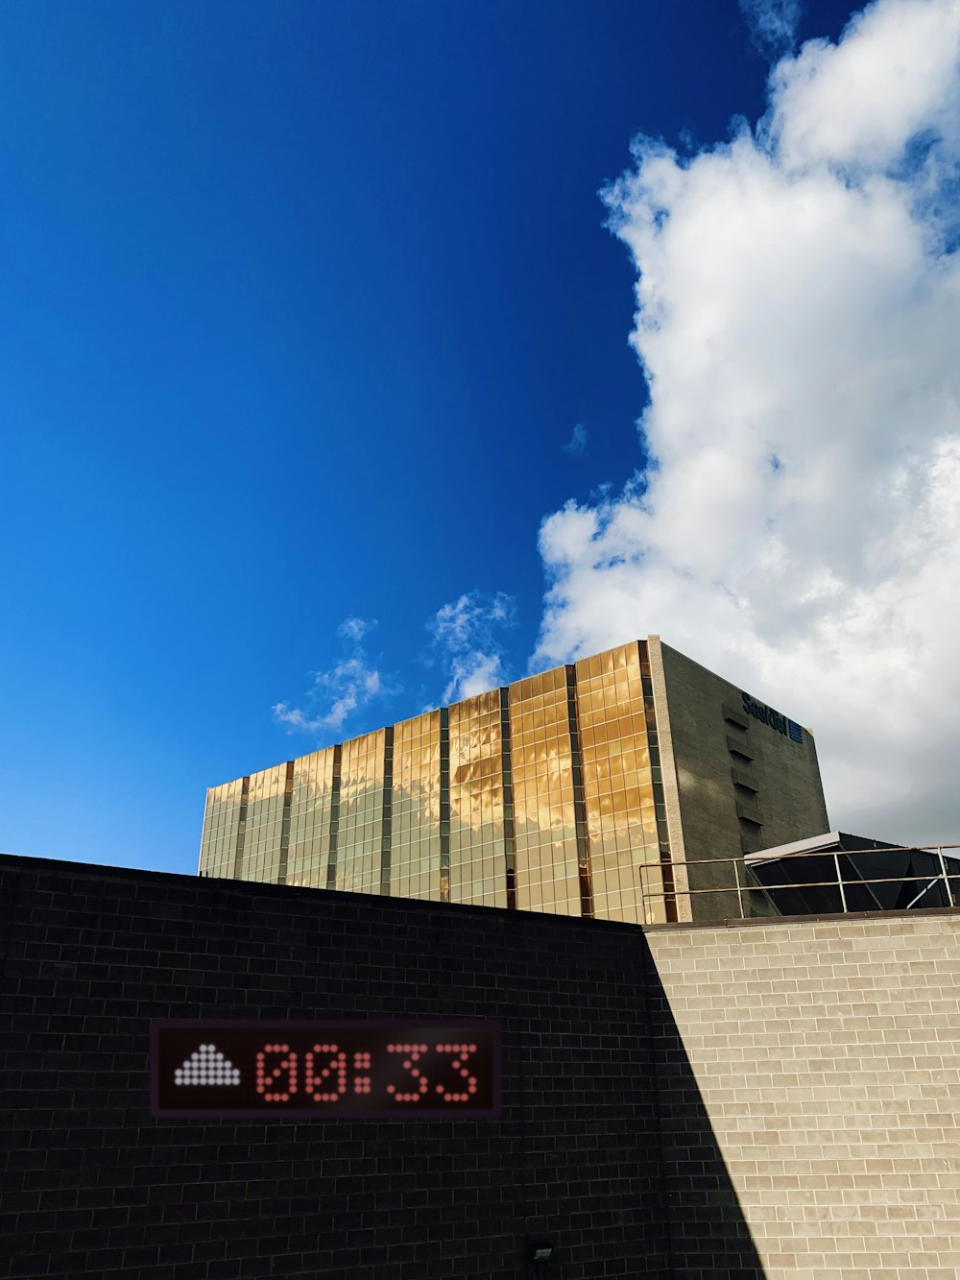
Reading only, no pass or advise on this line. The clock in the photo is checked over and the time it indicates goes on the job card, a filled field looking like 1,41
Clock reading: 0,33
